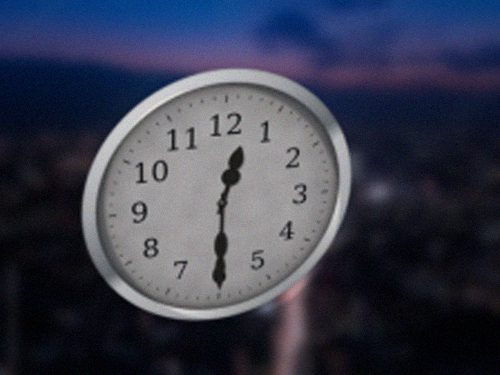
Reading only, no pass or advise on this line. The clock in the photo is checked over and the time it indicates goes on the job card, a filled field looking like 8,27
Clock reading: 12,30
